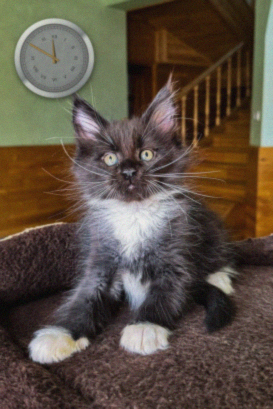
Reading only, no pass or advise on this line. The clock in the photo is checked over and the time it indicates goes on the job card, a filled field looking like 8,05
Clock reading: 11,50
